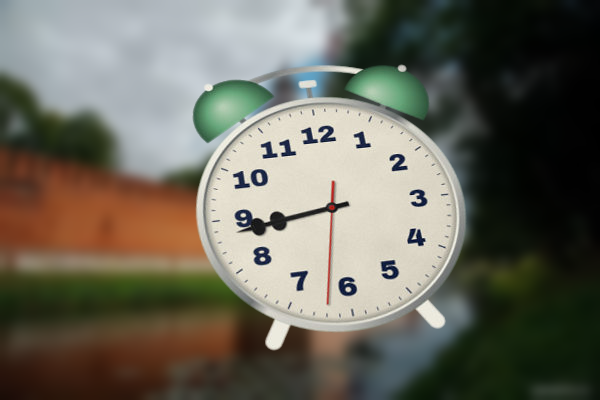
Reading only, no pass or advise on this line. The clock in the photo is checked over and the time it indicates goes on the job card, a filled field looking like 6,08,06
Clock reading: 8,43,32
